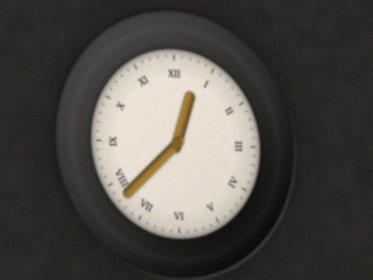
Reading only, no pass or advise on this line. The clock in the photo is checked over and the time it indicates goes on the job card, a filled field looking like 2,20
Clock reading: 12,38
